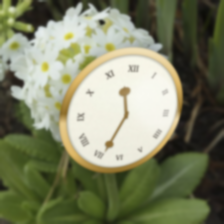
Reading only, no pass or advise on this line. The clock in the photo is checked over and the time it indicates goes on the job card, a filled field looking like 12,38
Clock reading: 11,34
